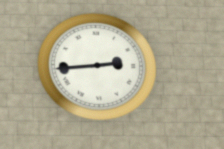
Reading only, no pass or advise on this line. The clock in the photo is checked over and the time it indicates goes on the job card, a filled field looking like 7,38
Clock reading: 2,44
